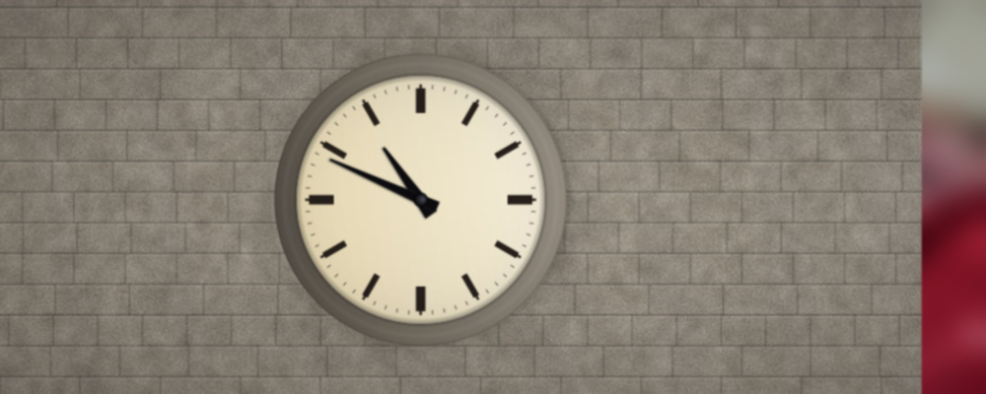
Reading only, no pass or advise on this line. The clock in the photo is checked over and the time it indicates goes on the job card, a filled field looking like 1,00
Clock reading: 10,49
